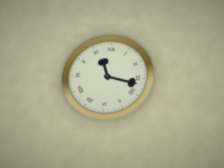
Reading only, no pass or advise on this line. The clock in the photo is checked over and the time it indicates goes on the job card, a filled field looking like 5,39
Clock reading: 11,17
